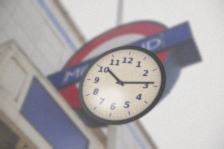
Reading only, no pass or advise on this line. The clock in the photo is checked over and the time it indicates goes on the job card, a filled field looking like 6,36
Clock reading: 10,14
